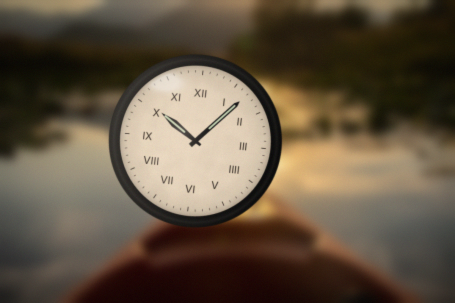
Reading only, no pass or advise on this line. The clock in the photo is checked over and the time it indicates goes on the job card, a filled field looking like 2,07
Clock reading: 10,07
